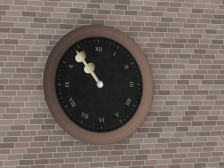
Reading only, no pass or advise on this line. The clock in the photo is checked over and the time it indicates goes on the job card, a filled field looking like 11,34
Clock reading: 10,54
